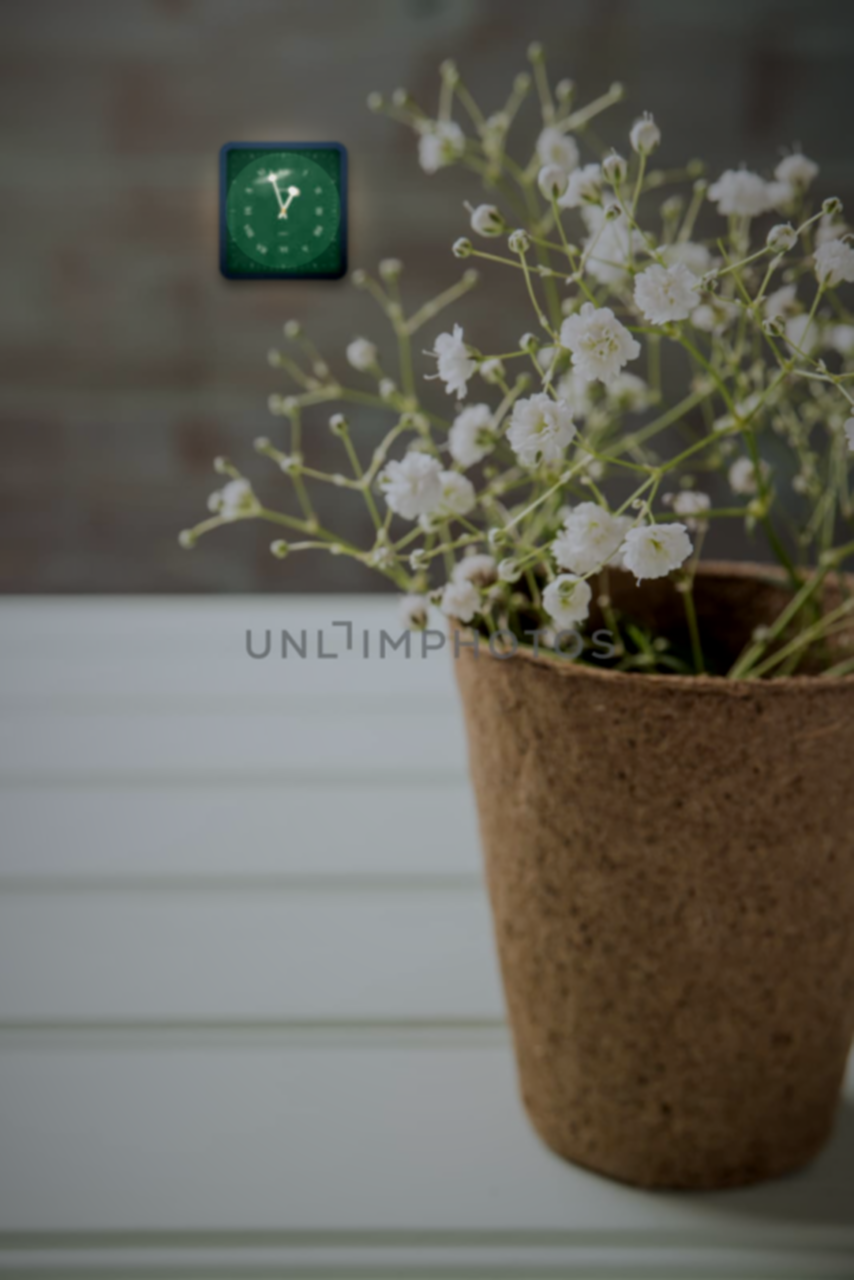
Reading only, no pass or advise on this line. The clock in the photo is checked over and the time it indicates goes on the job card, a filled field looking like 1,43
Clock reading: 12,57
